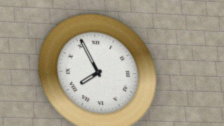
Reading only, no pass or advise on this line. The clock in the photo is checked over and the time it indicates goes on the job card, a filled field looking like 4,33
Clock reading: 7,56
